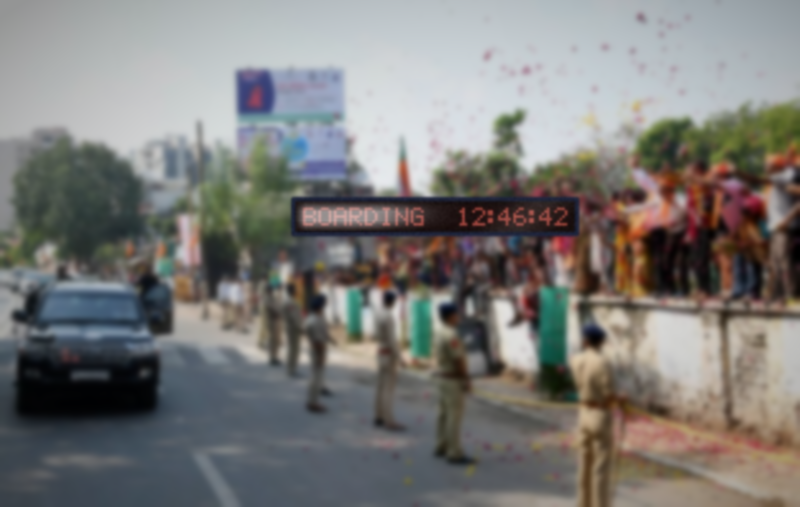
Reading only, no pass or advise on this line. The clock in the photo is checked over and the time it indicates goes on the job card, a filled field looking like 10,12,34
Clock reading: 12,46,42
